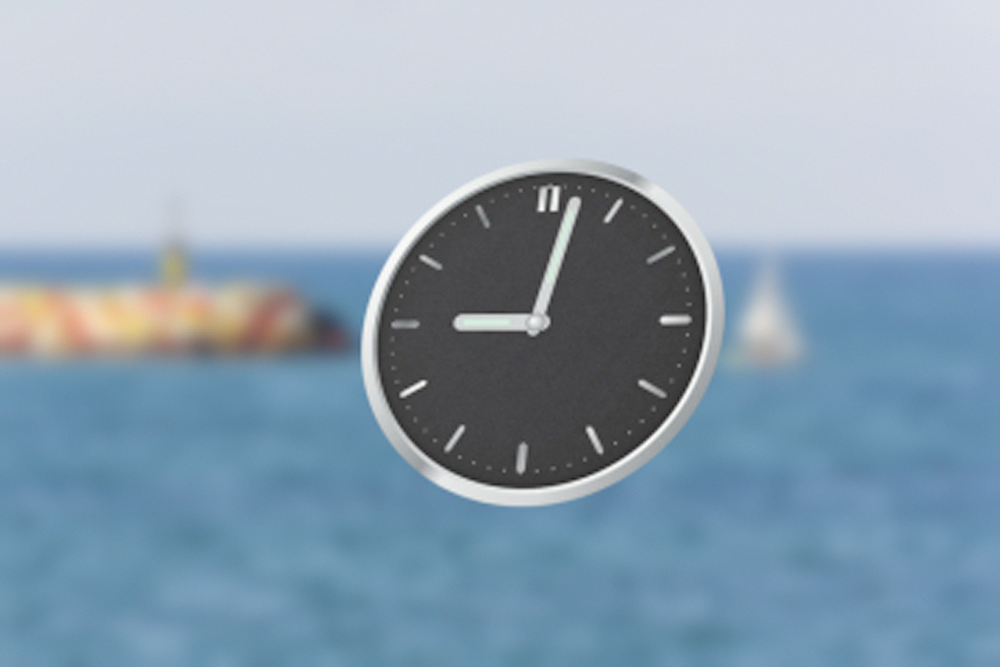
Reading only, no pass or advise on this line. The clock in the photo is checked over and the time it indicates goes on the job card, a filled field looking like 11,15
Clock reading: 9,02
